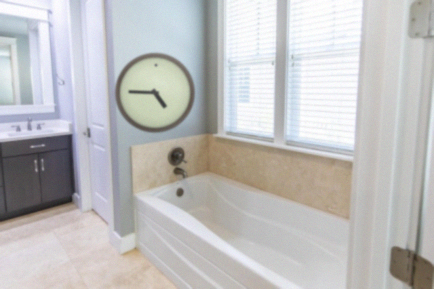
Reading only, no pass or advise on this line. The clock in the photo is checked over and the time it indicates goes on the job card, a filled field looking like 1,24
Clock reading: 4,45
